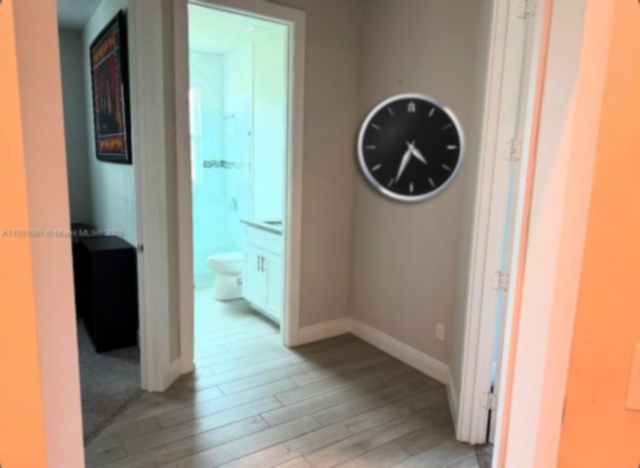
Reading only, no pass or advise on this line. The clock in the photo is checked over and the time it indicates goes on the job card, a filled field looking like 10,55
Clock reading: 4,34
